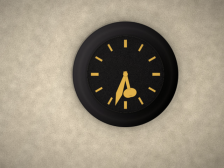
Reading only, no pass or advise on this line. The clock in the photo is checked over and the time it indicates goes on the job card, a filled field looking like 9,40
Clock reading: 5,33
